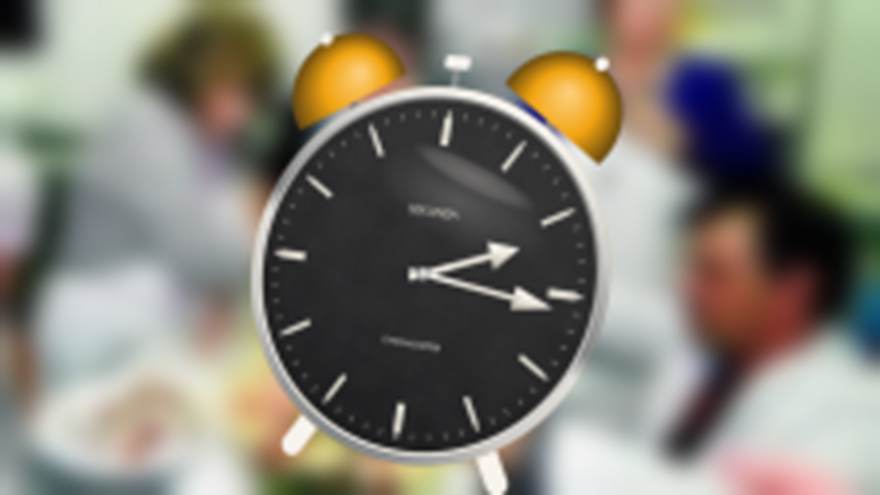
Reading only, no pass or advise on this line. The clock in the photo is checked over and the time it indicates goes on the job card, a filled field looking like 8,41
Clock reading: 2,16
